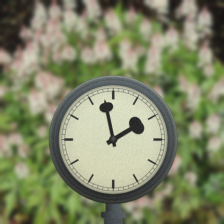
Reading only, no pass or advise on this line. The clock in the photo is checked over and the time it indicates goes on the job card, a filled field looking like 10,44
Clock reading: 1,58
